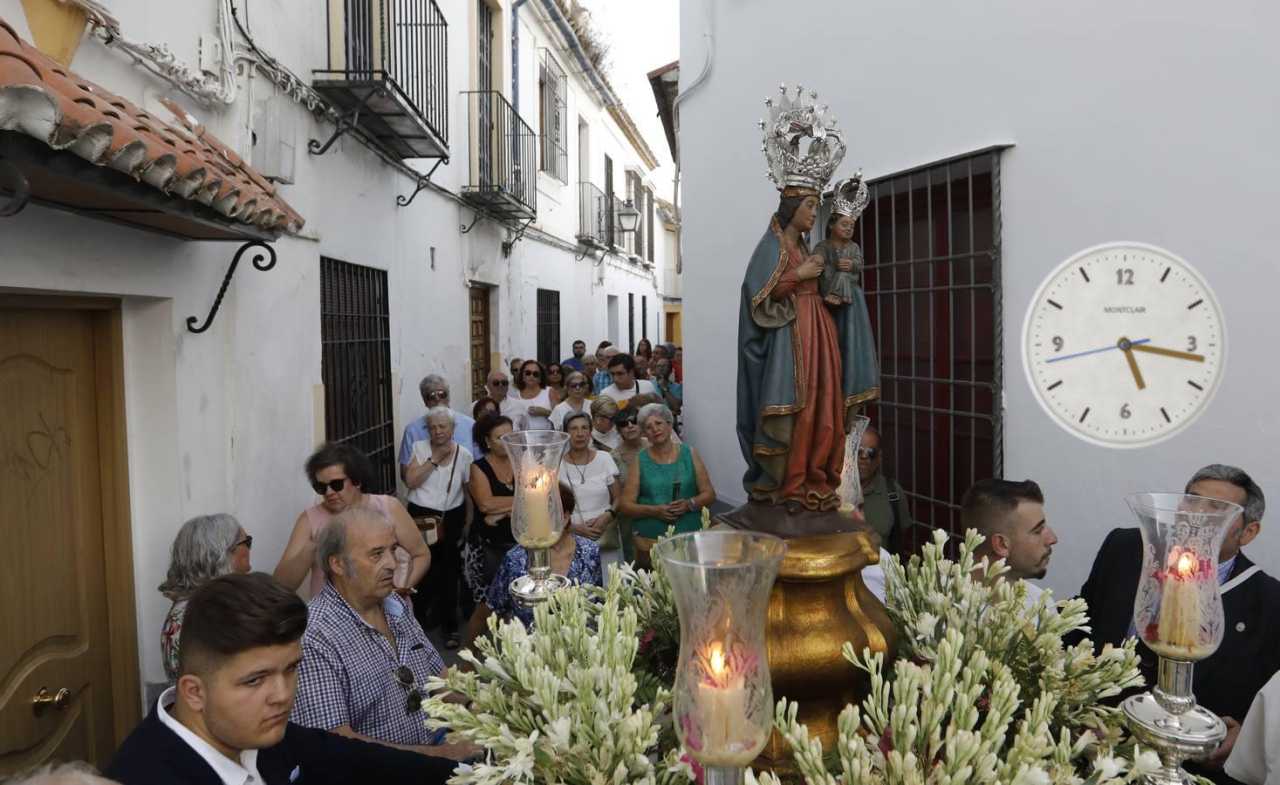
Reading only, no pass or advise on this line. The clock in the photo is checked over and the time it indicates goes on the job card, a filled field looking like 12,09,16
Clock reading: 5,16,43
